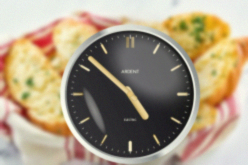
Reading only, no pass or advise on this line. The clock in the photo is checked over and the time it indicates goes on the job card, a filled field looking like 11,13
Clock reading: 4,52
